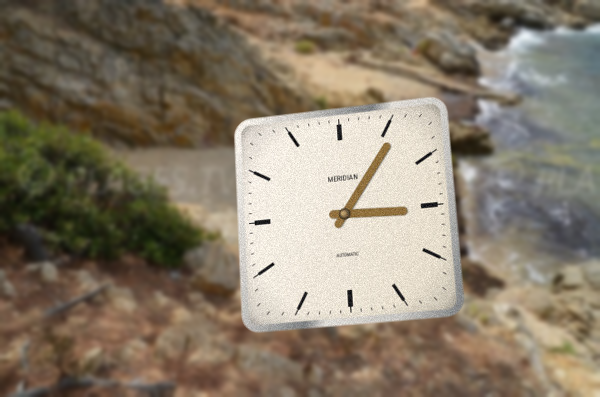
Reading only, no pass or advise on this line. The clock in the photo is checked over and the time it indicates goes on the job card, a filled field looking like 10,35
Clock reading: 3,06
